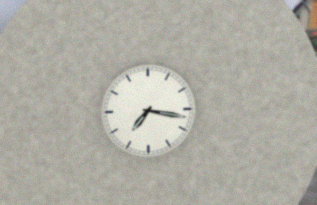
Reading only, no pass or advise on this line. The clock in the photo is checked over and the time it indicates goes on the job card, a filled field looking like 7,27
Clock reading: 7,17
